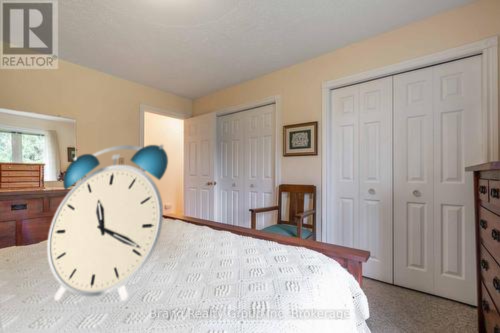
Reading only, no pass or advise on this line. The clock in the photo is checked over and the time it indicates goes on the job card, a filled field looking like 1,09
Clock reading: 11,19
